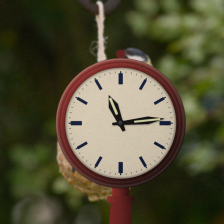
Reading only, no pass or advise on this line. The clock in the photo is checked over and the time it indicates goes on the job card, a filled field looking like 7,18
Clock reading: 11,14
